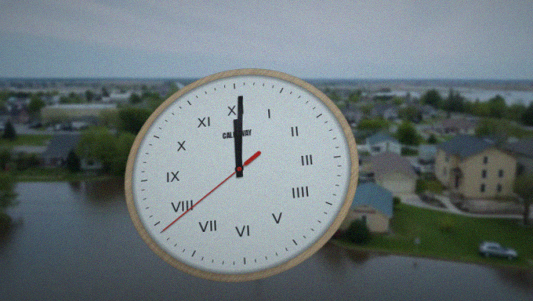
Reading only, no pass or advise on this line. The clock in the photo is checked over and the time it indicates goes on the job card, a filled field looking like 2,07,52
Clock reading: 12,00,39
